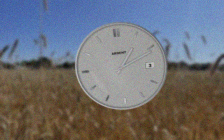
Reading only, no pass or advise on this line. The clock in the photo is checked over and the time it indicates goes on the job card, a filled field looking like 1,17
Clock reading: 1,11
